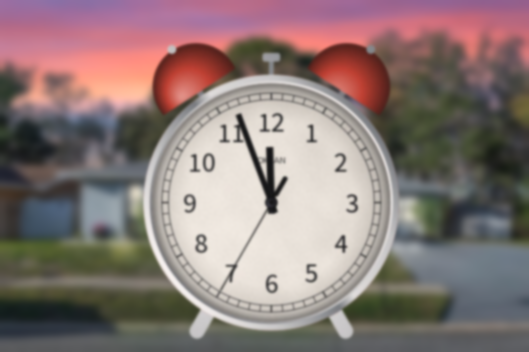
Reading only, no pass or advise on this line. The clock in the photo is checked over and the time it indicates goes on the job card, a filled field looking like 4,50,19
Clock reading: 11,56,35
